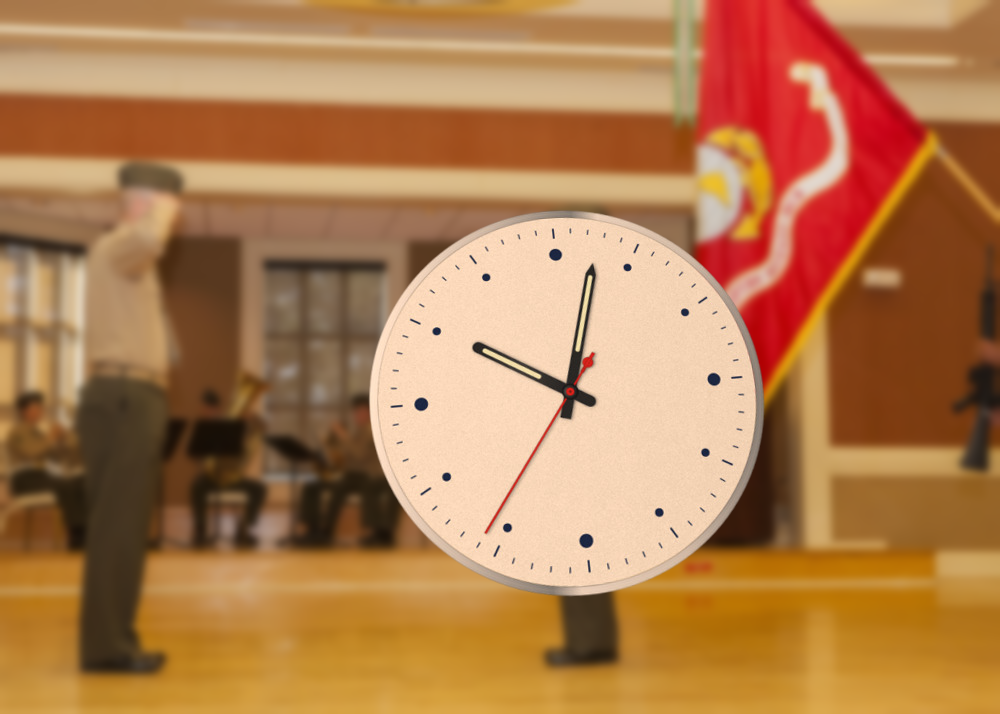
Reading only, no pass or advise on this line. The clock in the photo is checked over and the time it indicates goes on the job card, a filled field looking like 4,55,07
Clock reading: 10,02,36
